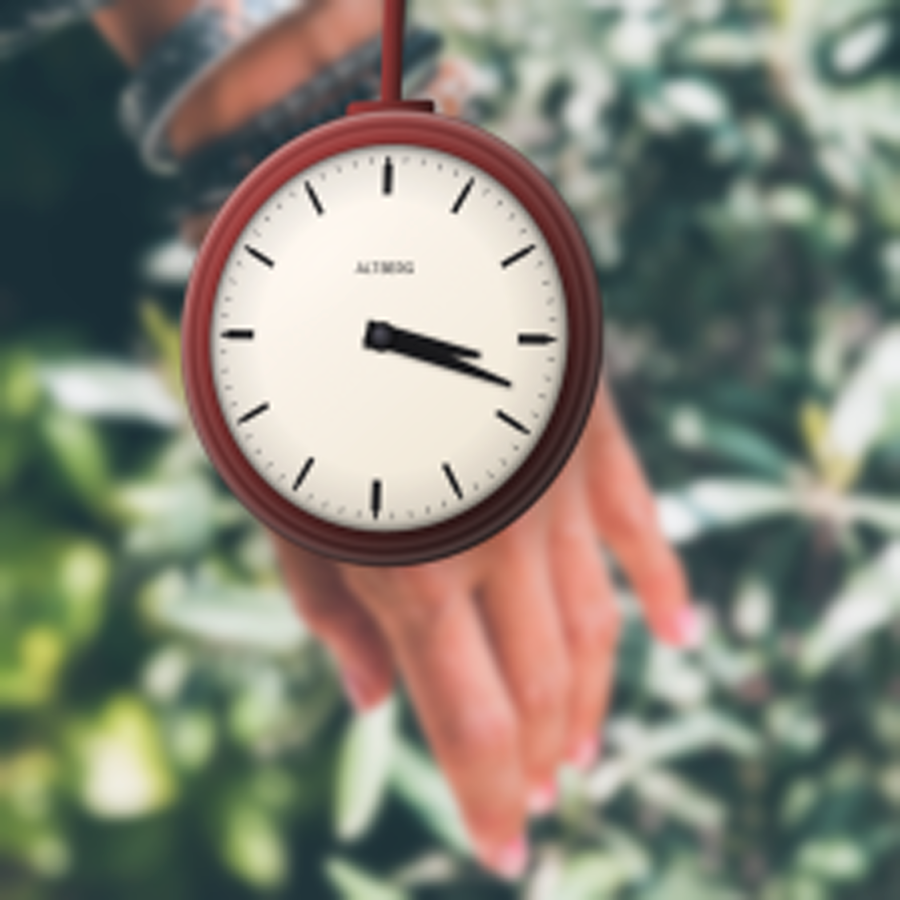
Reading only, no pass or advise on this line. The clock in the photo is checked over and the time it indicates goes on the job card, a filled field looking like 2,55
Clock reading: 3,18
